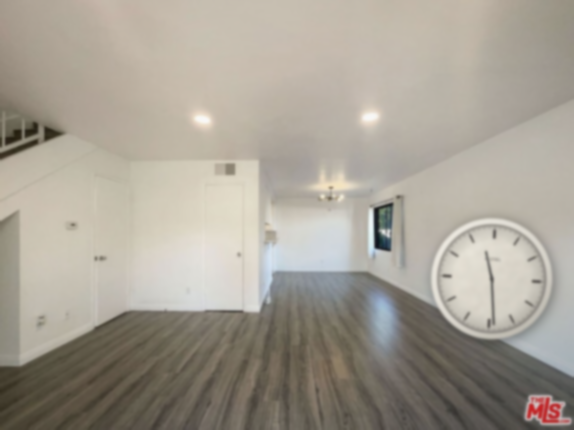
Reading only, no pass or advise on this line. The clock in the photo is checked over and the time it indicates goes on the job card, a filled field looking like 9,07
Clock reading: 11,29
